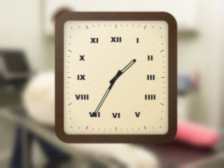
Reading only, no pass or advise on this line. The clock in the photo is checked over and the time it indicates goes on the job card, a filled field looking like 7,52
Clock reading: 1,35
